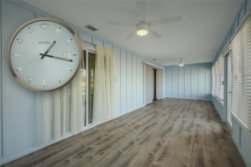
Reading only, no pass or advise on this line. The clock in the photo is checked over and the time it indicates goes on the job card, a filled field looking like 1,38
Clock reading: 1,17
